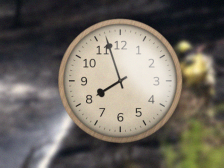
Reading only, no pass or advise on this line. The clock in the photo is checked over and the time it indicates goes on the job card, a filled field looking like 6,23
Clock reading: 7,57
